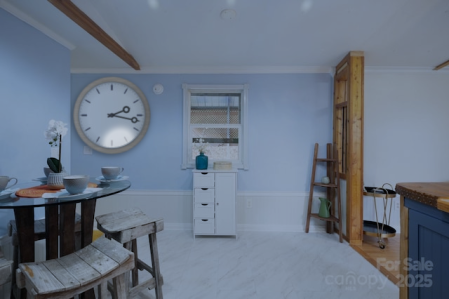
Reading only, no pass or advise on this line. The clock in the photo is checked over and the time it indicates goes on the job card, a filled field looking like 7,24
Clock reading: 2,17
